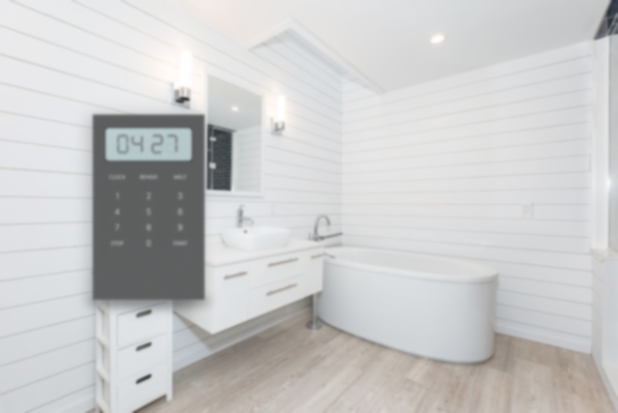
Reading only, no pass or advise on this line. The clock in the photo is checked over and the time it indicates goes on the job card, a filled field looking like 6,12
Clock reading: 4,27
